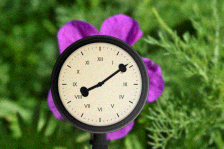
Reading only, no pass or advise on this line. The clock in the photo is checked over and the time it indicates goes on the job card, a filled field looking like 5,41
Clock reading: 8,09
